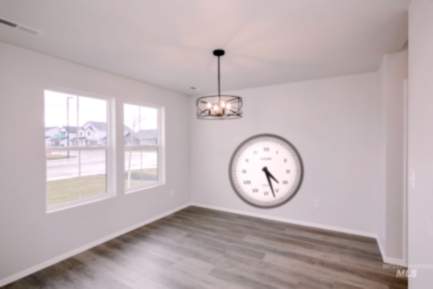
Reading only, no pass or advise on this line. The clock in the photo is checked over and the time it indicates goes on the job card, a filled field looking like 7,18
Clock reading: 4,27
